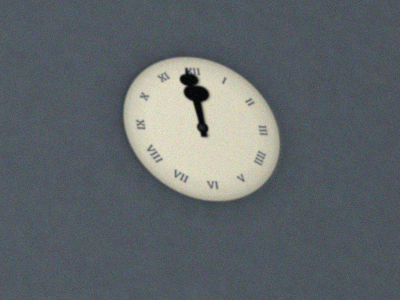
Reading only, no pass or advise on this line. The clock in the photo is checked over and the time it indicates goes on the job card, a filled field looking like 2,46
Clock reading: 11,59
